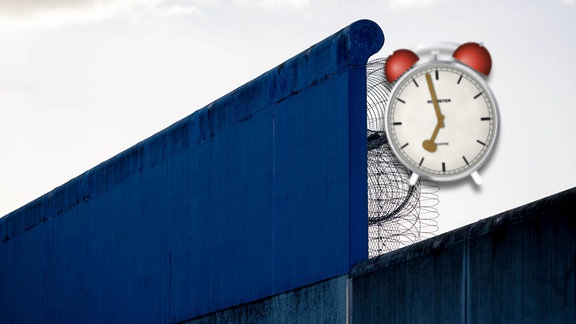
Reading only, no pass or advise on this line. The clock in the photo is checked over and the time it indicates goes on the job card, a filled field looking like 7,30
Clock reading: 6,58
